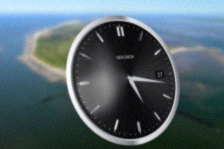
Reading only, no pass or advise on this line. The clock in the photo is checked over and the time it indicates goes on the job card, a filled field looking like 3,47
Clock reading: 5,17
